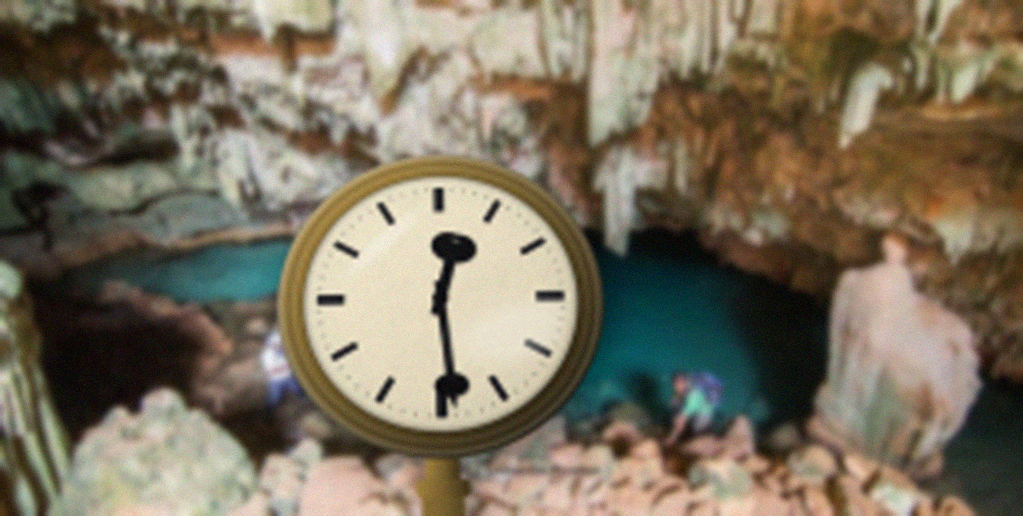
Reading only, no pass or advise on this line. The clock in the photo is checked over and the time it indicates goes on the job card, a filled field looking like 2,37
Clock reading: 12,29
